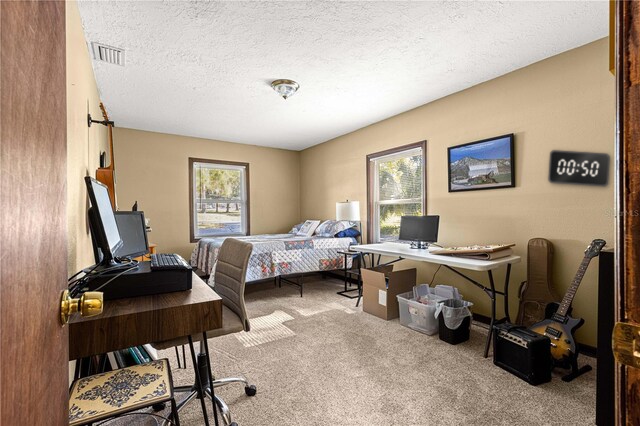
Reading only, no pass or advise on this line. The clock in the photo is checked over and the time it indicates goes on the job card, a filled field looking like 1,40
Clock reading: 0,50
